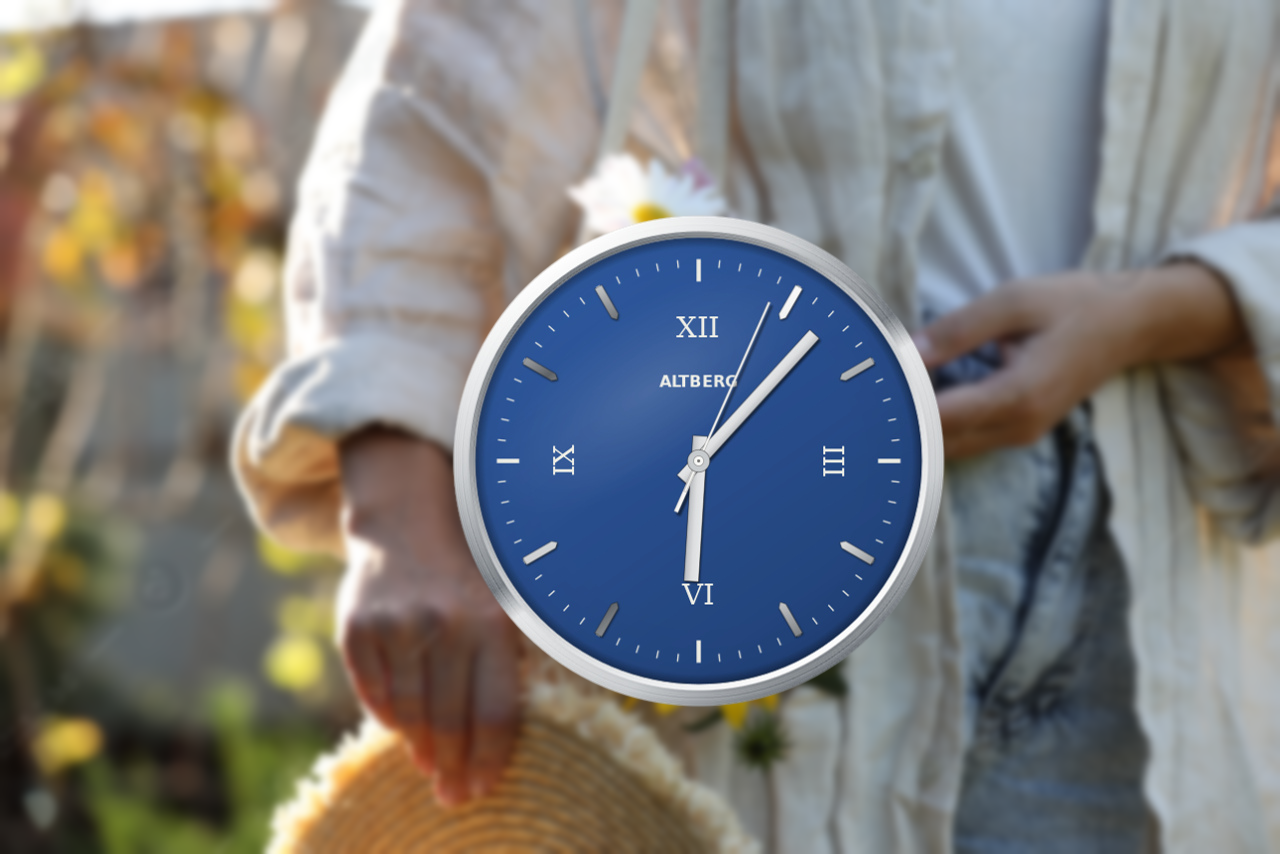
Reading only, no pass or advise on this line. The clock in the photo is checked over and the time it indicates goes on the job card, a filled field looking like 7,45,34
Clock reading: 6,07,04
